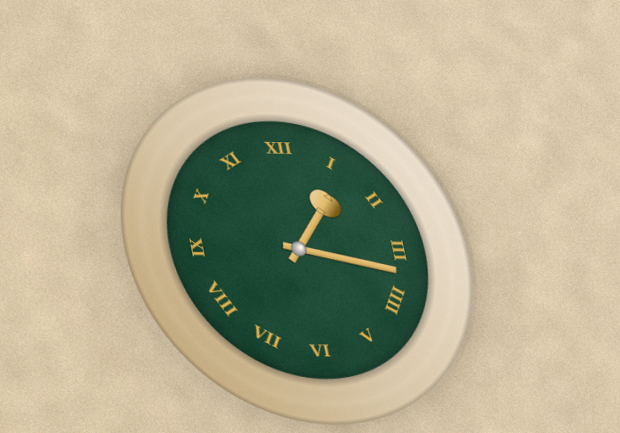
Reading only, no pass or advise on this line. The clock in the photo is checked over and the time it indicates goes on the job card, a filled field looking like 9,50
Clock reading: 1,17
